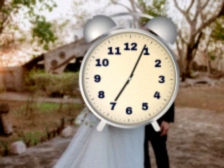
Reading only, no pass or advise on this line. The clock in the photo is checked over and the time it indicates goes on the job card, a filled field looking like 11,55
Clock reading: 7,04
